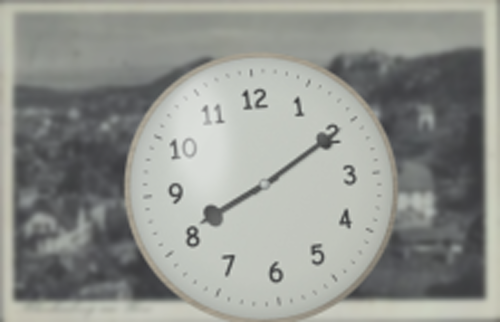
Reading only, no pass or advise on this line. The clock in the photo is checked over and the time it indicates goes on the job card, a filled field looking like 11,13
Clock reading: 8,10
